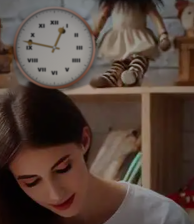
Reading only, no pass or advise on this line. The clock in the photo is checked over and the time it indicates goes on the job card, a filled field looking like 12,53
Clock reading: 12,47
